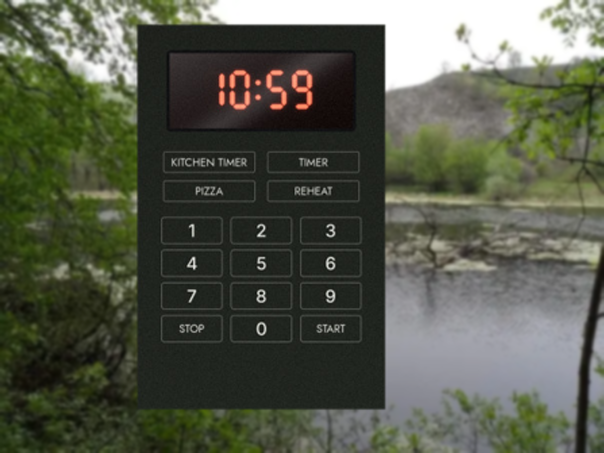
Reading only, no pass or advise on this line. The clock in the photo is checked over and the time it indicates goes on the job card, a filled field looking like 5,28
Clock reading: 10,59
